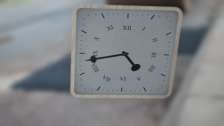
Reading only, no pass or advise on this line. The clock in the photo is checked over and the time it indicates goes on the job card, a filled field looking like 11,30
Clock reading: 4,43
